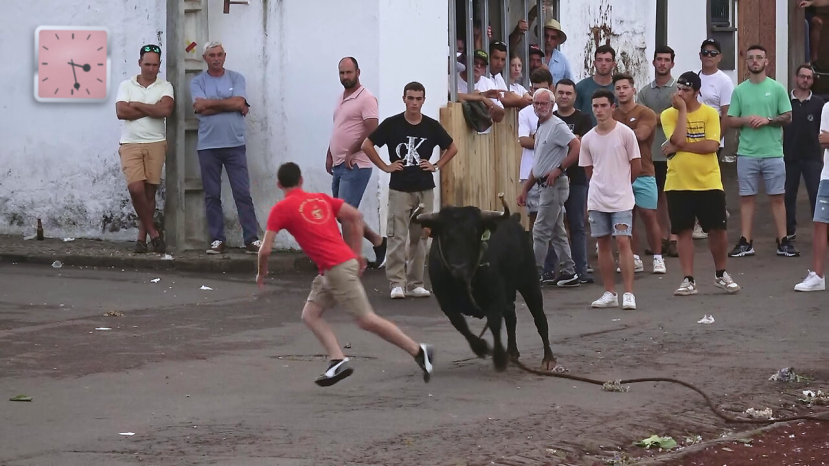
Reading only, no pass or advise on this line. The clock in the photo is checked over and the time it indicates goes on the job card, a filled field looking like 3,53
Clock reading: 3,28
